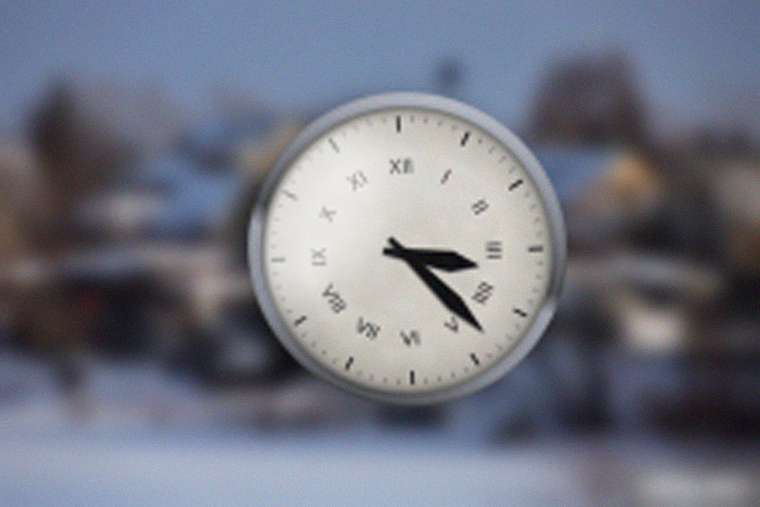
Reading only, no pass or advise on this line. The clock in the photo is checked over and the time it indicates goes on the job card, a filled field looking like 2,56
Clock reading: 3,23
